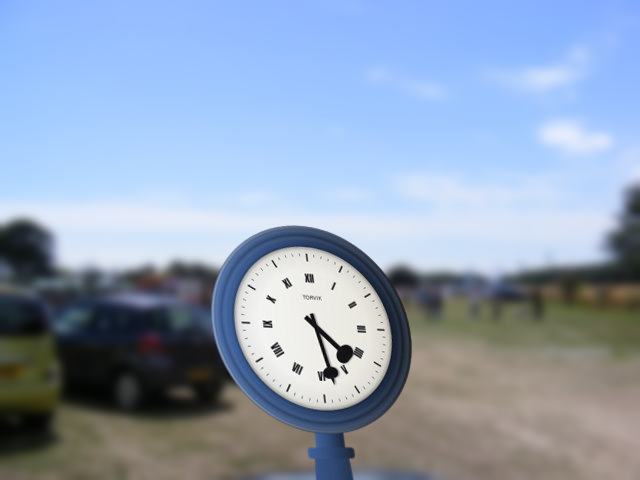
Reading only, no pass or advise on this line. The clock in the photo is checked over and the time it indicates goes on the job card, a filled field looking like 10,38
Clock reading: 4,28
